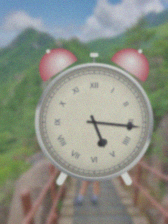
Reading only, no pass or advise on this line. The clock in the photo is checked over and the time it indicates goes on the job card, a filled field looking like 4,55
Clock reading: 5,16
